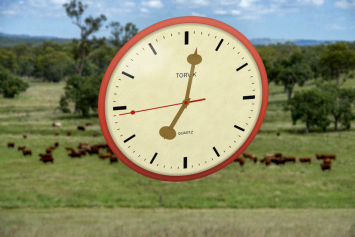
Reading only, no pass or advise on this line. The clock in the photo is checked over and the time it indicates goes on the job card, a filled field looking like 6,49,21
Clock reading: 7,01,44
